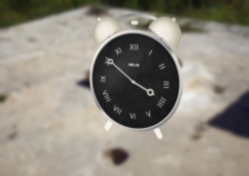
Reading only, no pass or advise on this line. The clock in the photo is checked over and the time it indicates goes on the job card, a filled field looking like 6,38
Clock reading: 3,51
